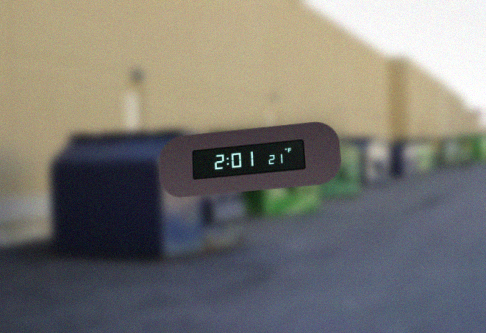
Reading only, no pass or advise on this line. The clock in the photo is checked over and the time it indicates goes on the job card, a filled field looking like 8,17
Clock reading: 2,01
